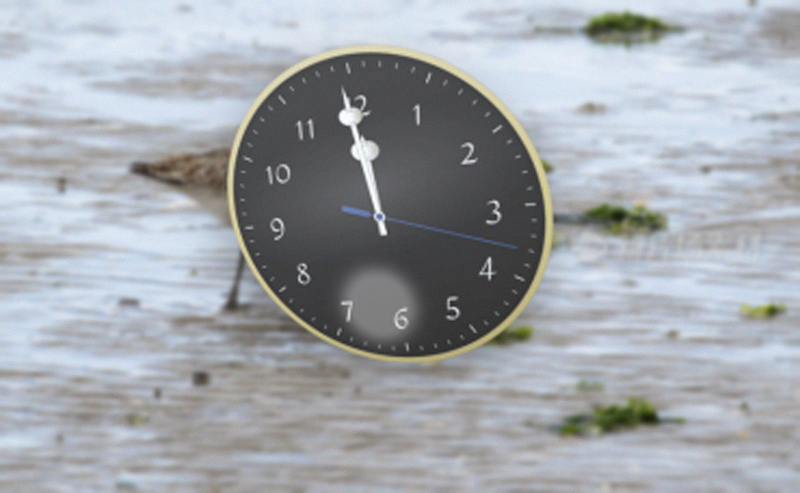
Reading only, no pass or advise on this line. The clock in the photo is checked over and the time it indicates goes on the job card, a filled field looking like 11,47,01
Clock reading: 11,59,18
